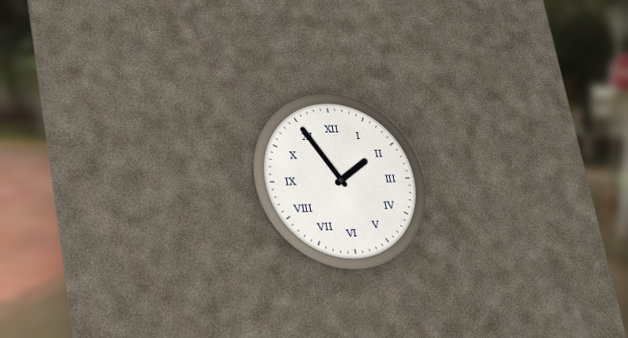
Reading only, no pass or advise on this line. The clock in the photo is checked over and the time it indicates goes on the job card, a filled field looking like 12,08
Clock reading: 1,55
